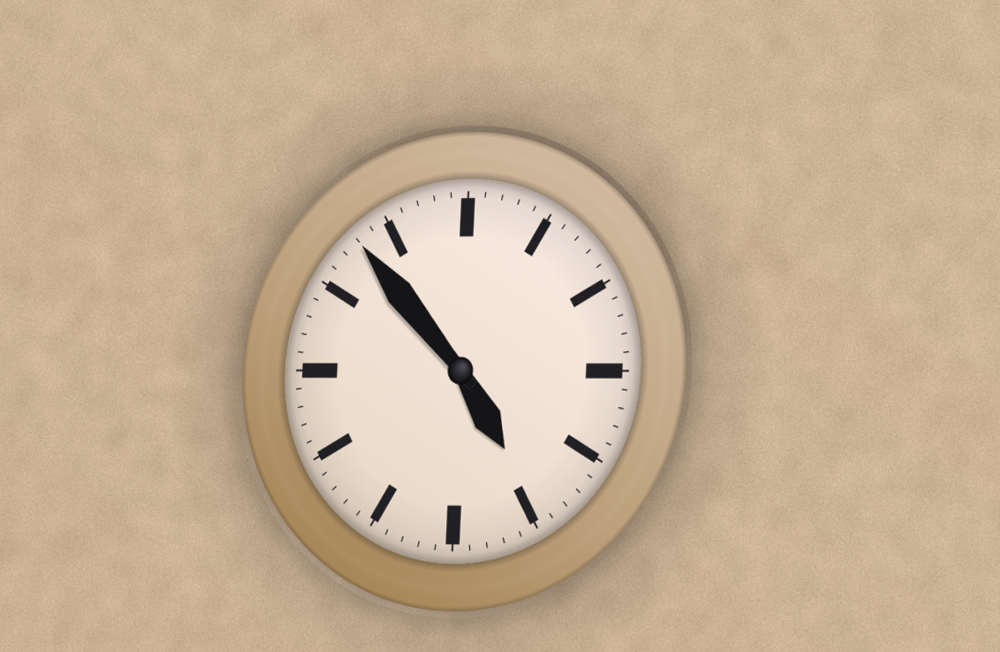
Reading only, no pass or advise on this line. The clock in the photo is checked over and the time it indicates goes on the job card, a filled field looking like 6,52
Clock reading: 4,53
